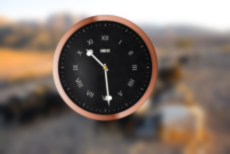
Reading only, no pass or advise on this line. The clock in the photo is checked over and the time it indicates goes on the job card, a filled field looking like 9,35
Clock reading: 10,29
